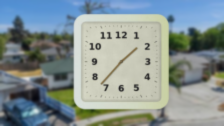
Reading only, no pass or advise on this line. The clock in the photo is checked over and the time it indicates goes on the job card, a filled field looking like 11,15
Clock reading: 1,37
